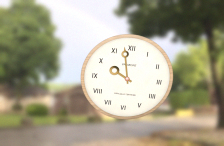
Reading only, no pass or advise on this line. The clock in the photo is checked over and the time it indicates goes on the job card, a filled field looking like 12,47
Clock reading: 9,58
